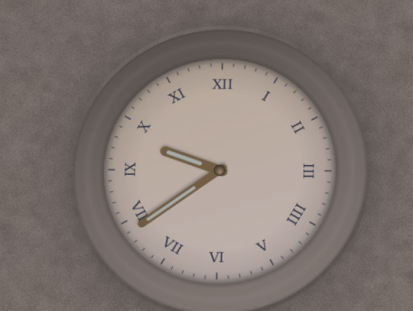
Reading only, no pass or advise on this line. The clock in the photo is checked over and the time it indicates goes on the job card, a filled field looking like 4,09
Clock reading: 9,39
